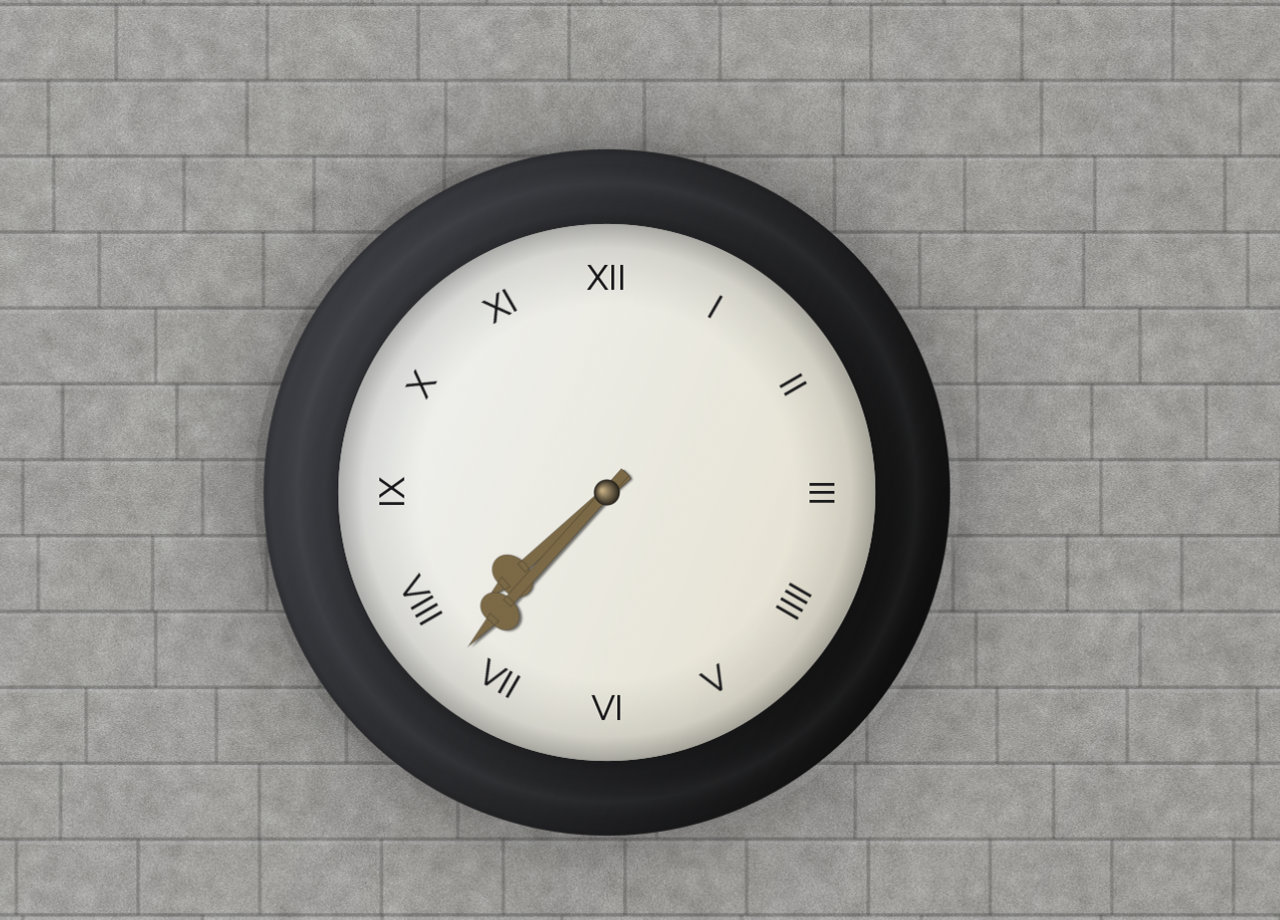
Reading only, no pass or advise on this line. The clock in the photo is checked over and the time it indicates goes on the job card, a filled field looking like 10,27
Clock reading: 7,37
